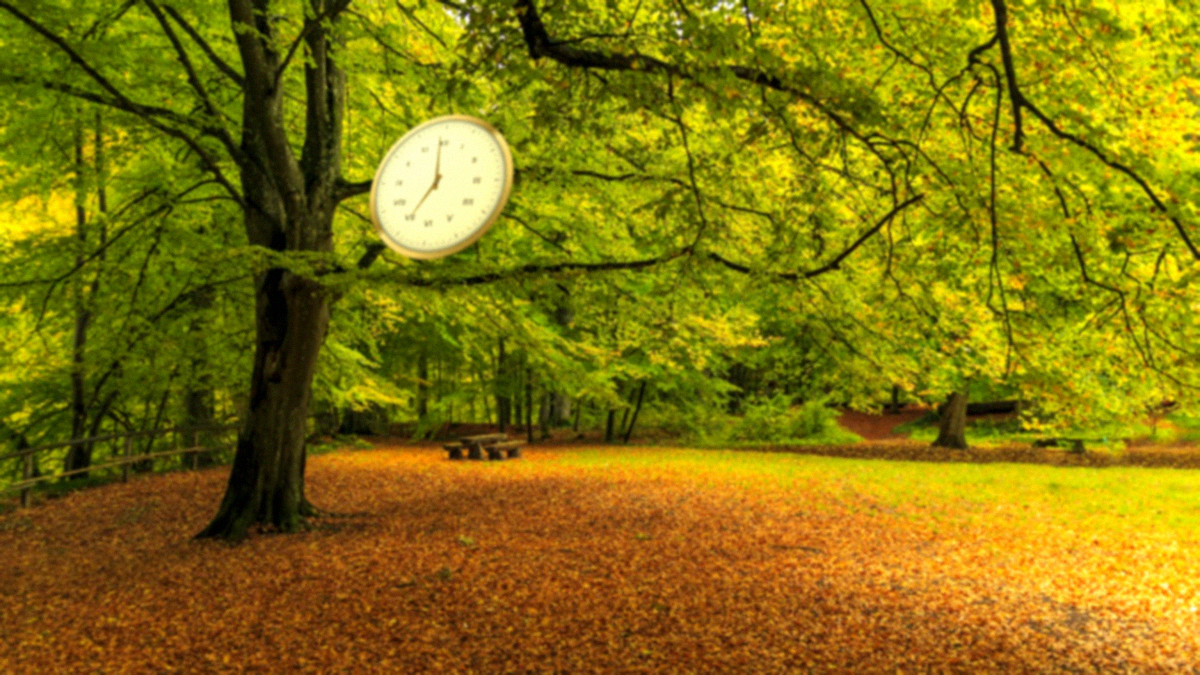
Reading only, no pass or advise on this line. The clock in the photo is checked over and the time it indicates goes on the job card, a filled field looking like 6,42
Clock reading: 6,59
